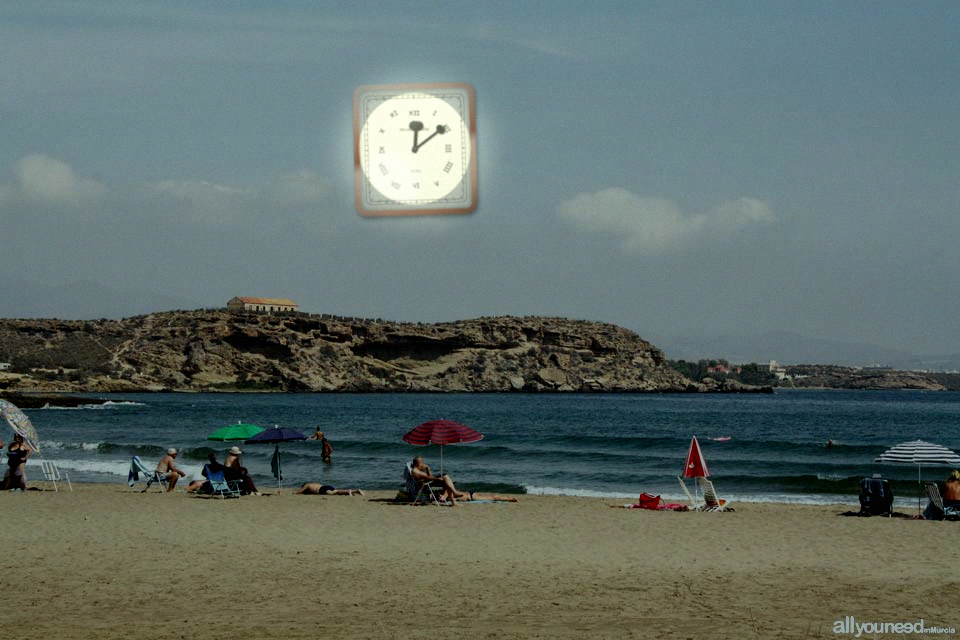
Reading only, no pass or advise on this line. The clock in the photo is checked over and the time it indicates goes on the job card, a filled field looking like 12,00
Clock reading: 12,09
